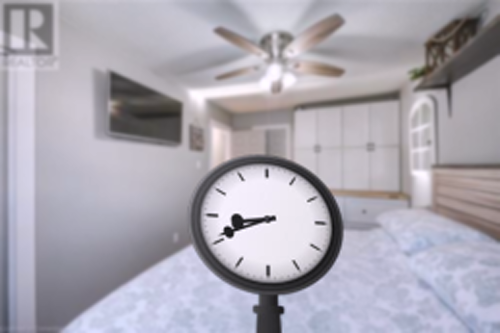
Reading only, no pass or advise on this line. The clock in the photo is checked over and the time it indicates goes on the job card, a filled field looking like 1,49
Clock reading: 8,41
